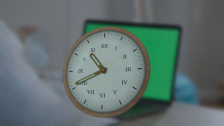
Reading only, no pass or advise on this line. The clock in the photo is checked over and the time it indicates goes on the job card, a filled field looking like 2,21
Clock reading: 10,41
